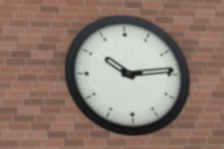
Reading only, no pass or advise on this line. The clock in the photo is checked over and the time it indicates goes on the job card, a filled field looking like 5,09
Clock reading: 10,14
